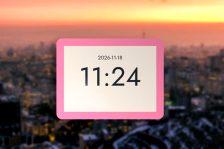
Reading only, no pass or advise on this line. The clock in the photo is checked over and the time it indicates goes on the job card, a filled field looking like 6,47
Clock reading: 11,24
